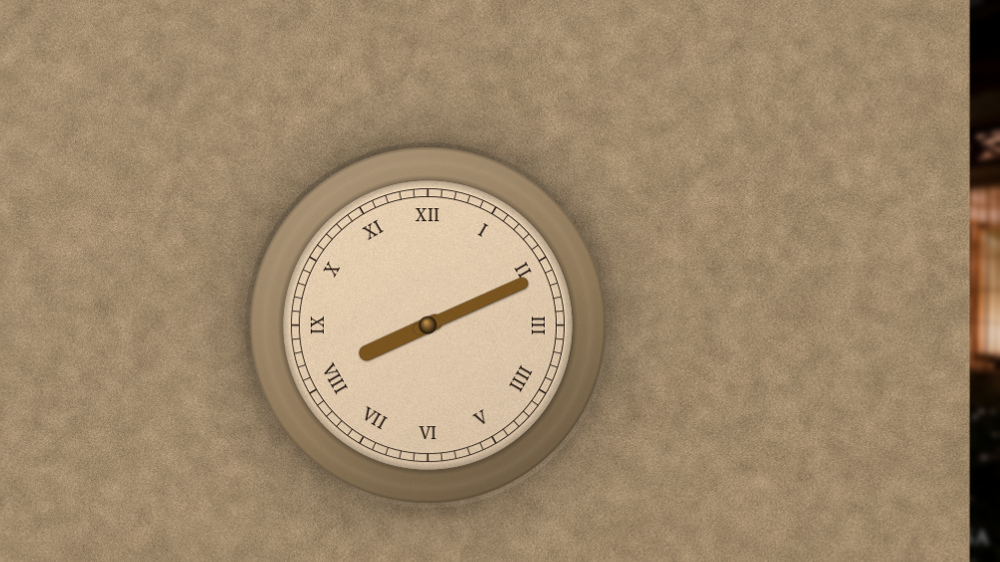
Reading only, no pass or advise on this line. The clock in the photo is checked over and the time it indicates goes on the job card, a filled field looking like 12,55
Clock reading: 8,11
